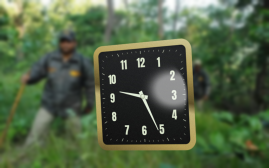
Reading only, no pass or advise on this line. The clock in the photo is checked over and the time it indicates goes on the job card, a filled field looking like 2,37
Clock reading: 9,26
